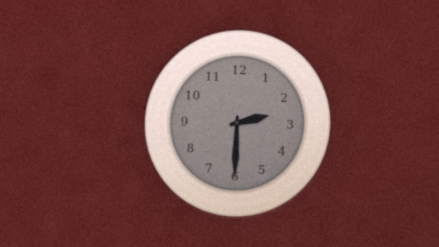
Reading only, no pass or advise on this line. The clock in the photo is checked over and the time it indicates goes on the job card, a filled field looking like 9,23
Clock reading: 2,30
